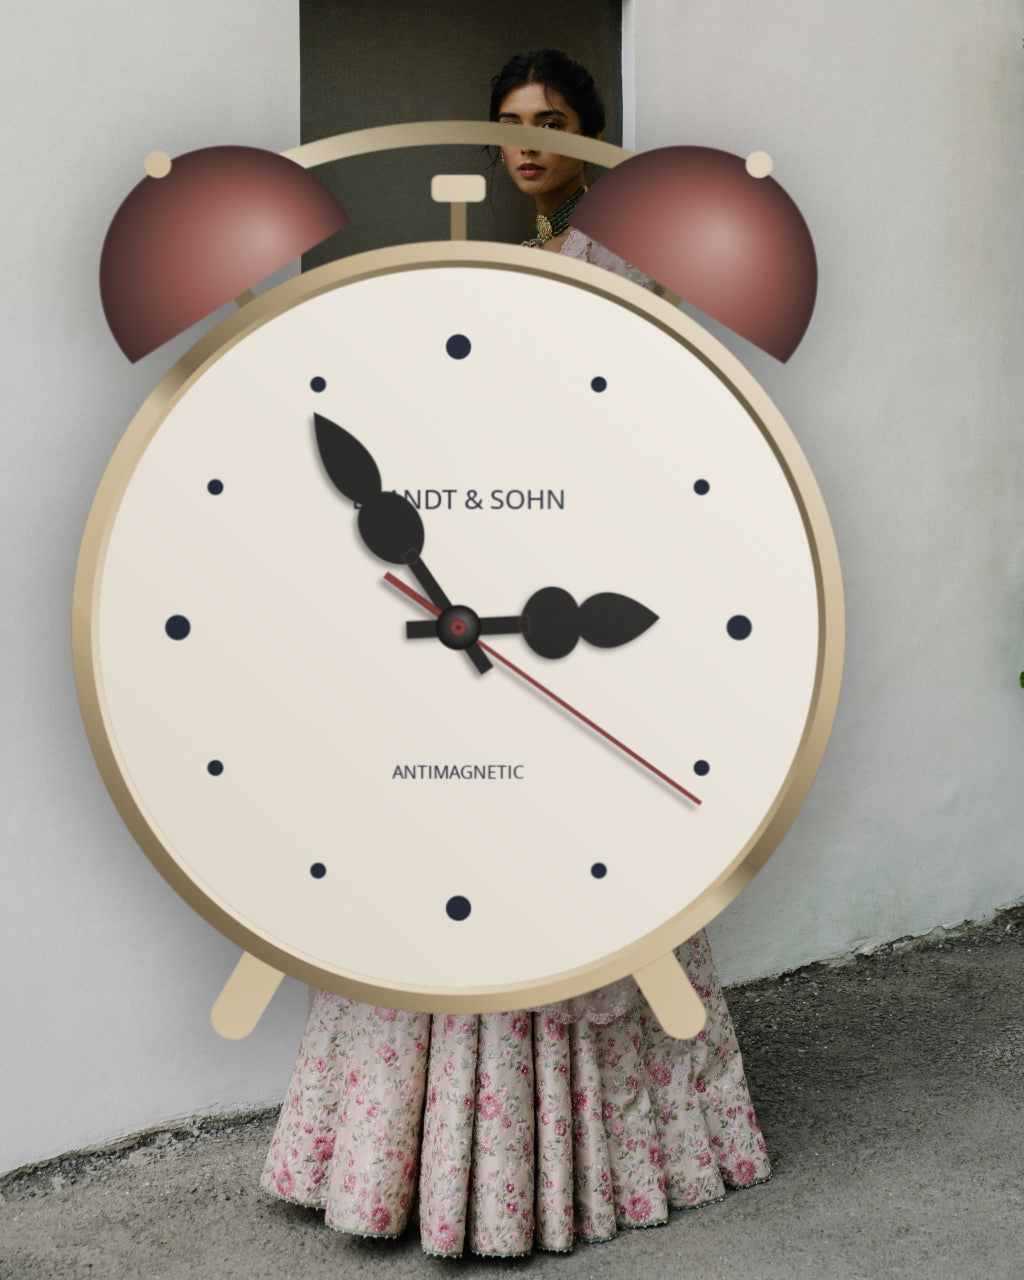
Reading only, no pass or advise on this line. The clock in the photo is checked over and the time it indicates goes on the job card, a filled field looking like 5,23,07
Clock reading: 2,54,21
